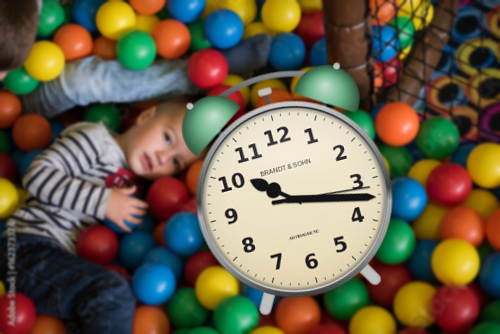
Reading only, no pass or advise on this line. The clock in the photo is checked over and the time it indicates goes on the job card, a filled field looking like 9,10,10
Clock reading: 10,17,16
